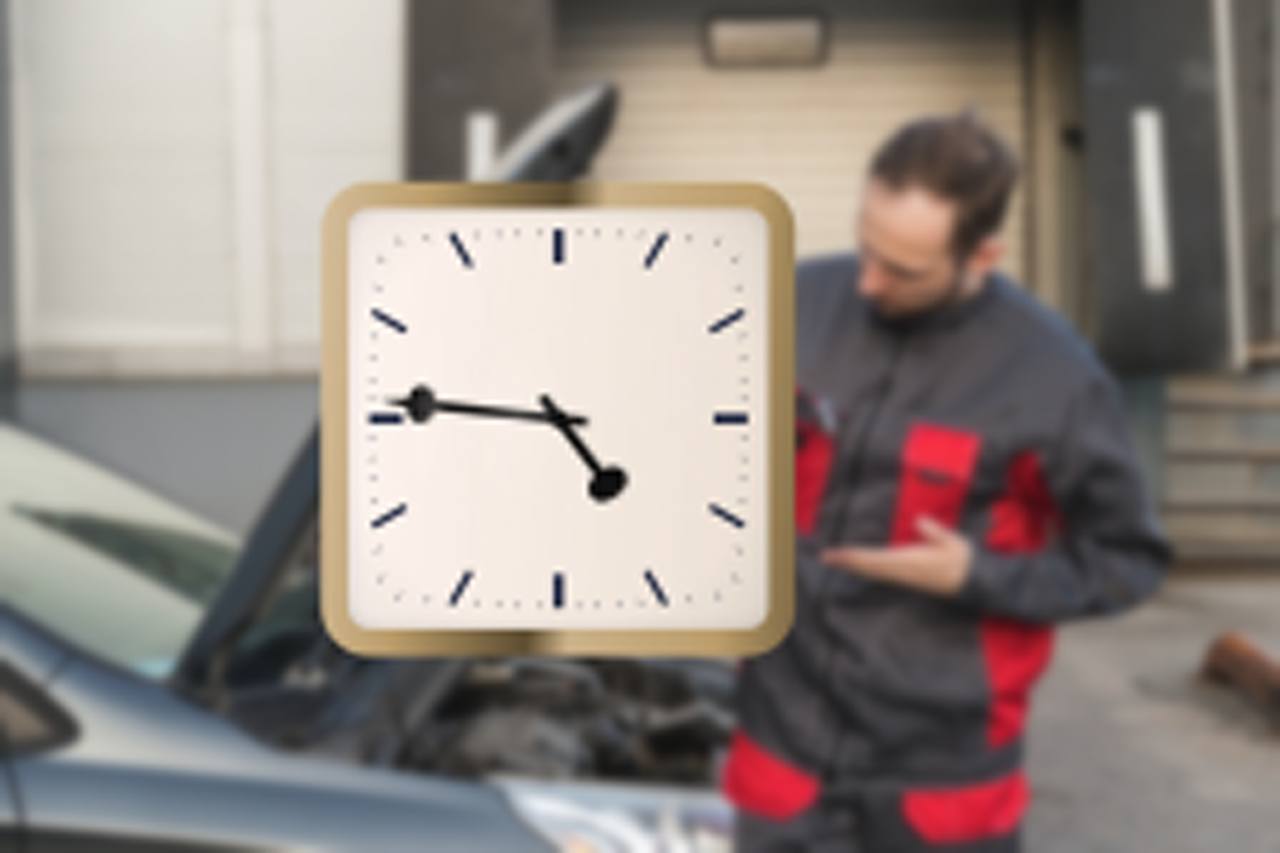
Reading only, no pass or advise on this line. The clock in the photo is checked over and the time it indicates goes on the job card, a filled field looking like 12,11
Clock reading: 4,46
